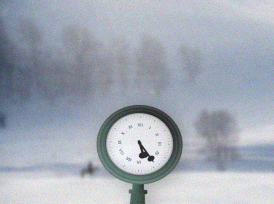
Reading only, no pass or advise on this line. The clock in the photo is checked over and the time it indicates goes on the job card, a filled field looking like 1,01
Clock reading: 5,24
